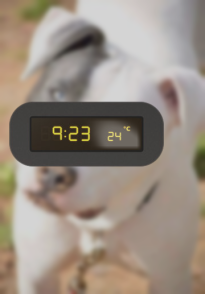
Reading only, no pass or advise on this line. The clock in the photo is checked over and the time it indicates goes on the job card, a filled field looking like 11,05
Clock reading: 9,23
